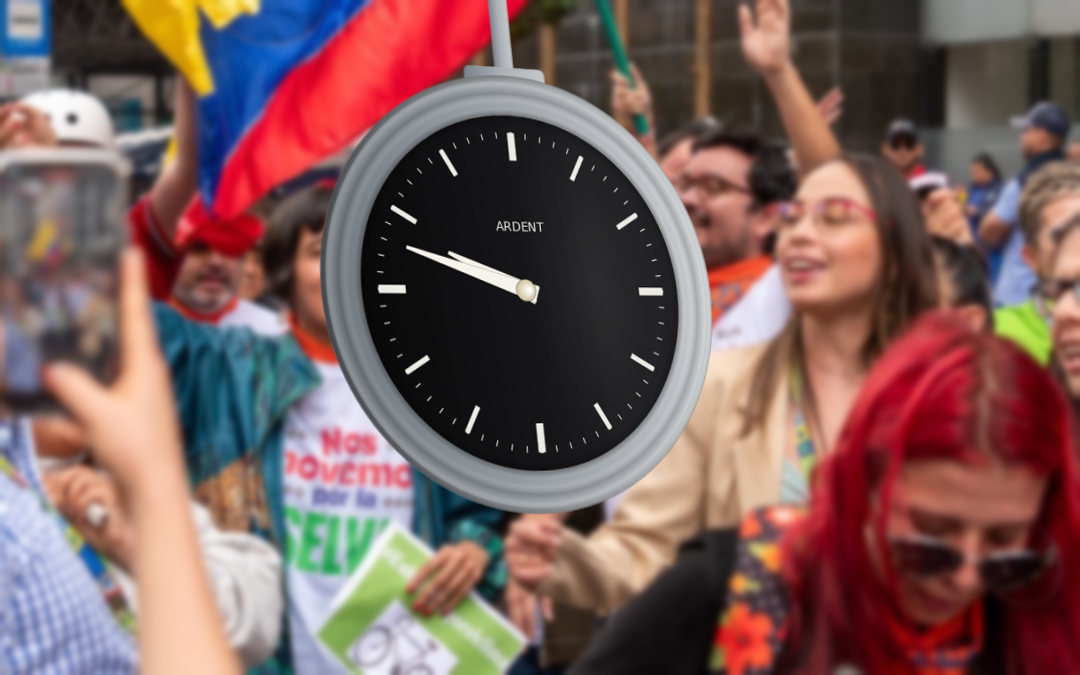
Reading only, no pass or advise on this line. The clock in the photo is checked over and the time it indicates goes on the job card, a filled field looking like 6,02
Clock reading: 9,48
